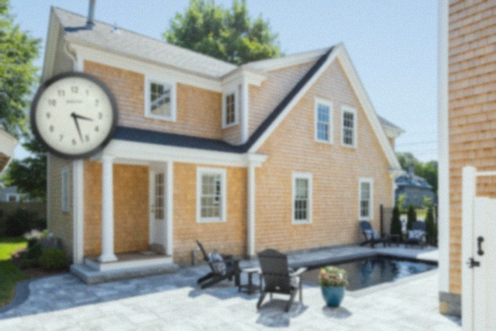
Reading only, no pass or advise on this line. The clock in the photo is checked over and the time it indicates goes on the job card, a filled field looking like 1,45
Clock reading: 3,27
